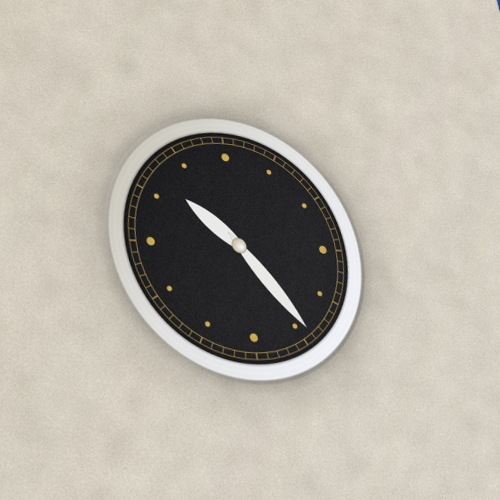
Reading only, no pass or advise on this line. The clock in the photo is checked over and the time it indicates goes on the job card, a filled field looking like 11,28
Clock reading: 10,24
